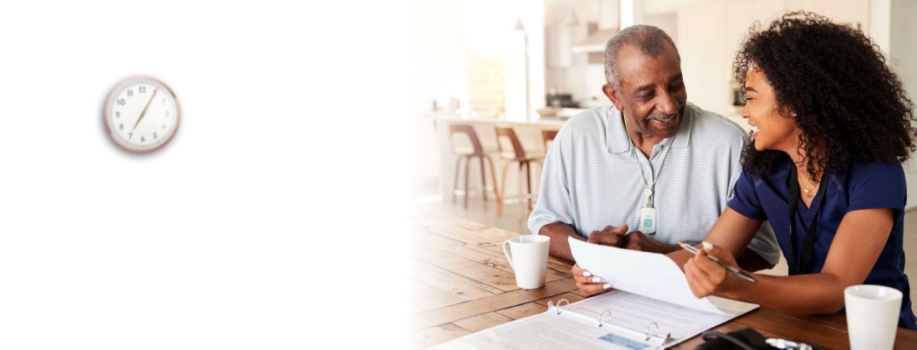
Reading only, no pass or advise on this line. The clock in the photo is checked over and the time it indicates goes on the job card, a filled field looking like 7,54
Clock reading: 7,05
